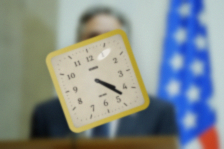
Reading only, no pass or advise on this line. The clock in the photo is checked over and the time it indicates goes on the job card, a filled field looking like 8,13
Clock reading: 4,23
